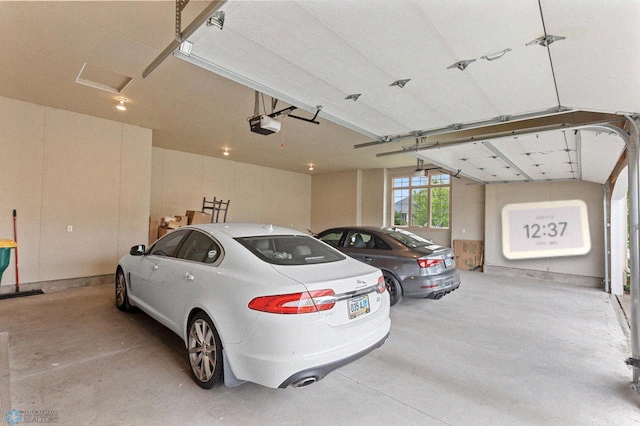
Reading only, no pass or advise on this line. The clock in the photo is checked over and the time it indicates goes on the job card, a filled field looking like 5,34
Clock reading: 12,37
